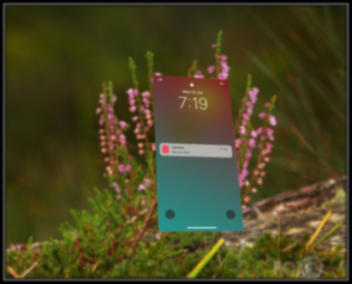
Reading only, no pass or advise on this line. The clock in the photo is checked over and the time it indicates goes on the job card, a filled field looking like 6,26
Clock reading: 7,19
